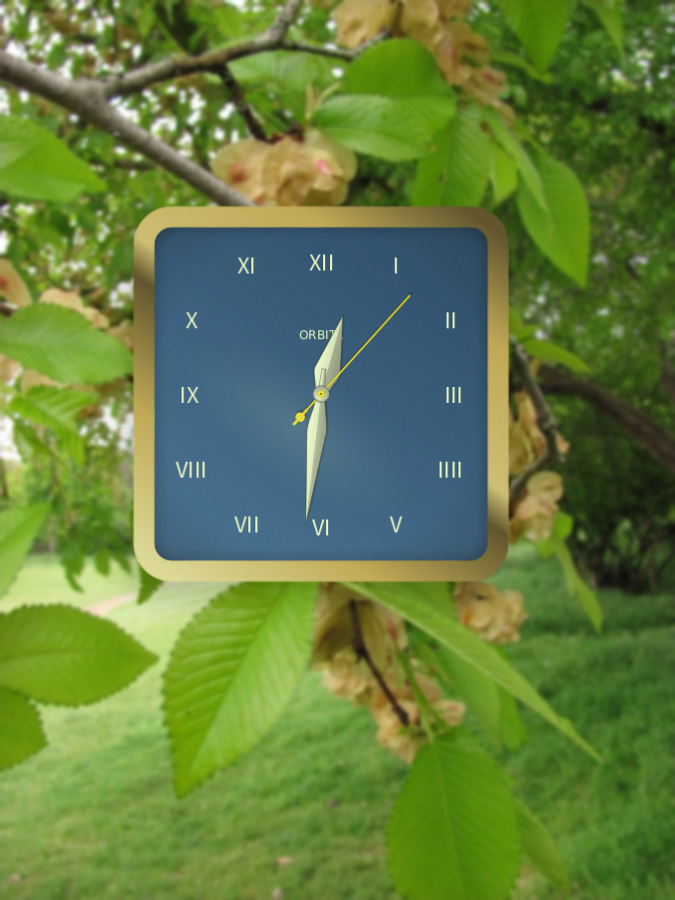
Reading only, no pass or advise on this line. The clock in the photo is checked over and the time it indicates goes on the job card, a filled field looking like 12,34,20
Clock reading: 12,31,07
